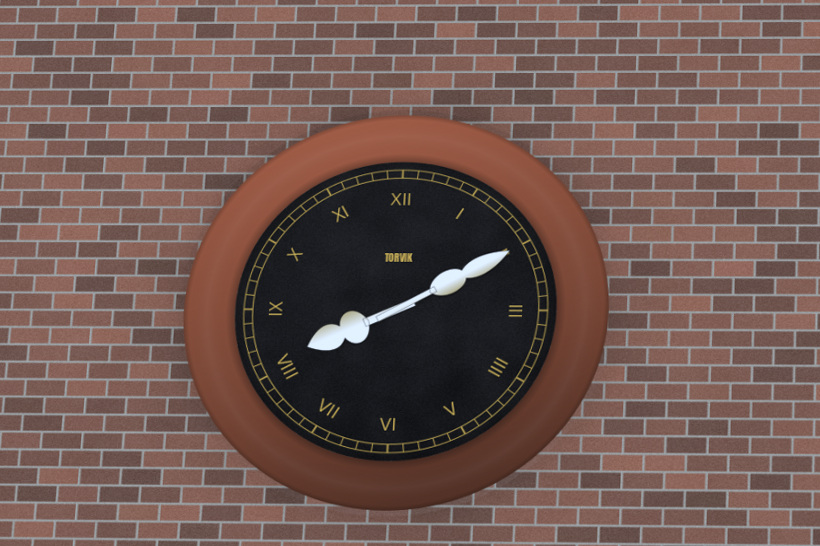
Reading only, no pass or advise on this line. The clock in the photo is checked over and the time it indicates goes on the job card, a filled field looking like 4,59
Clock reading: 8,10
